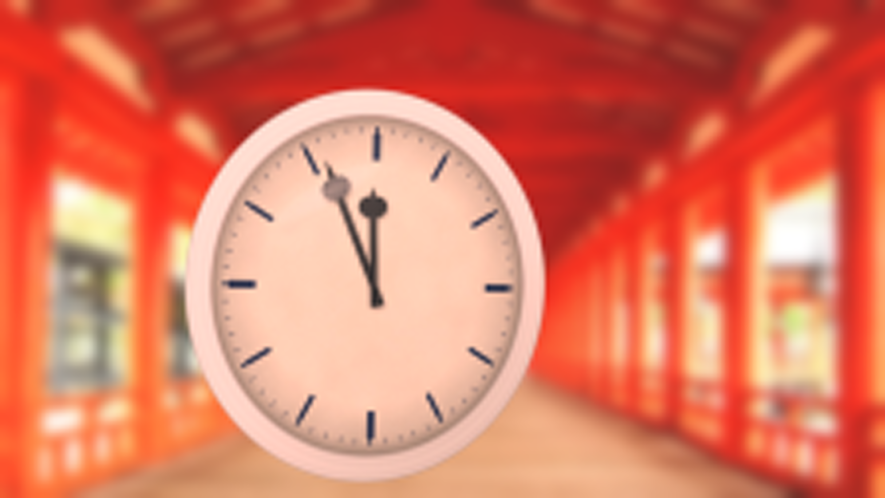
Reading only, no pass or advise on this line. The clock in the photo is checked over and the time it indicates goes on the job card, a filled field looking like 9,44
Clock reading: 11,56
